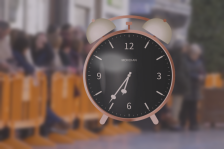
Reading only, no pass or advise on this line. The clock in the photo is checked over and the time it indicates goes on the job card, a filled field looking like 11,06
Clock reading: 6,36
